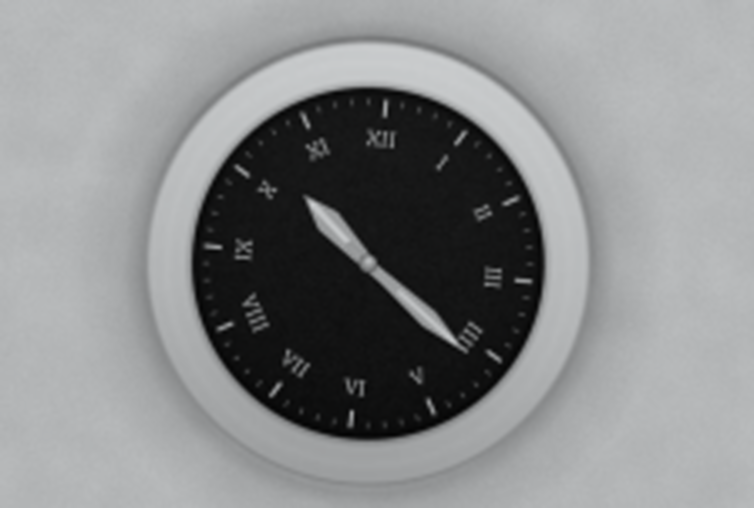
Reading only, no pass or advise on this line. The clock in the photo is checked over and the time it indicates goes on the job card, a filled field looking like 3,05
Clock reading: 10,21
